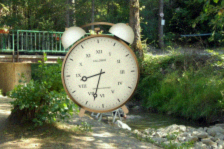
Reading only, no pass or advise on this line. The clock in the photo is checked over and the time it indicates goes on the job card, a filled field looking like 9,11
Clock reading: 8,33
